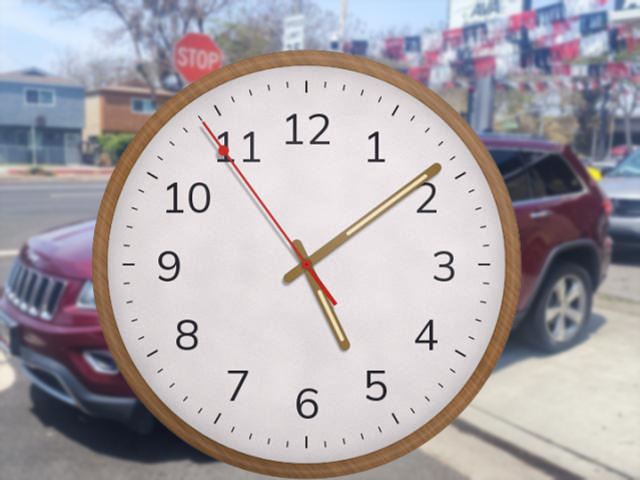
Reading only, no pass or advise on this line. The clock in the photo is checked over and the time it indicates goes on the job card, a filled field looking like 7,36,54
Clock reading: 5,08,54
